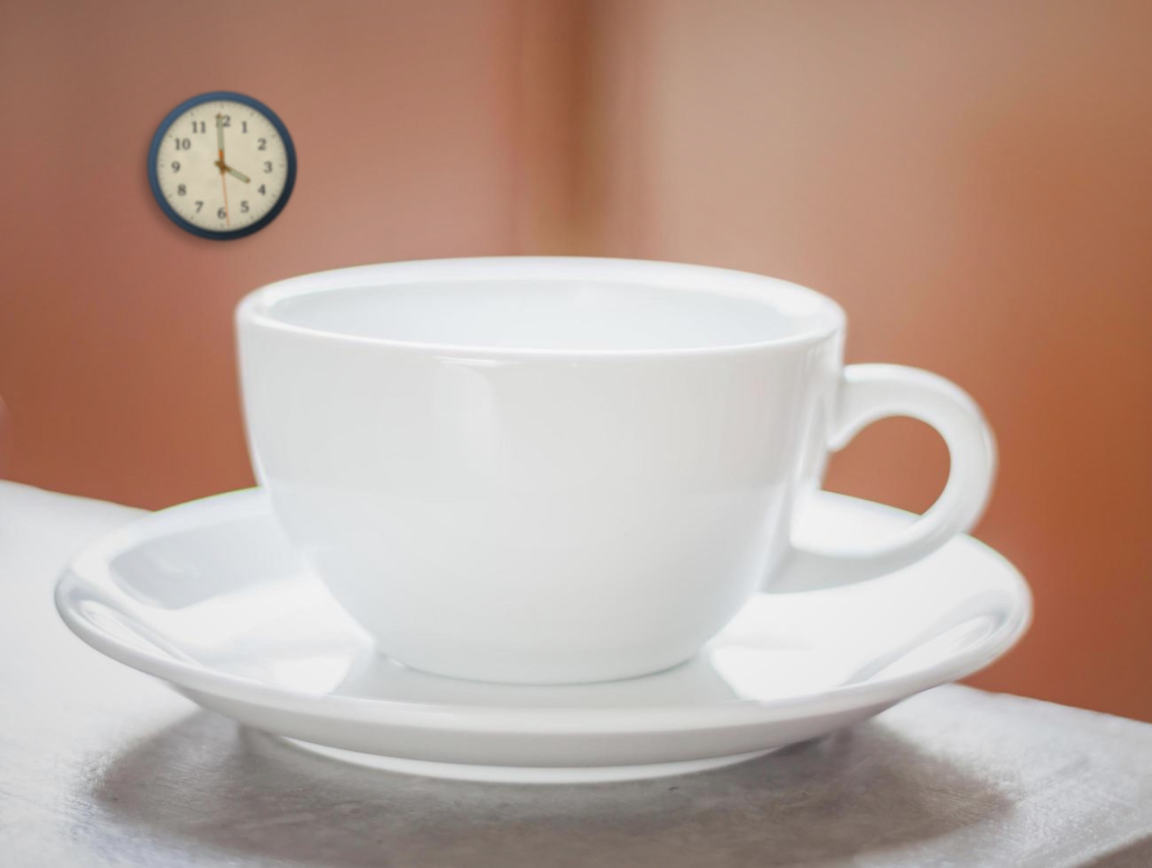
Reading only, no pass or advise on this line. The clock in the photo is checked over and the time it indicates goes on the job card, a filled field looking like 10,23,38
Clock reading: 3,59,29
